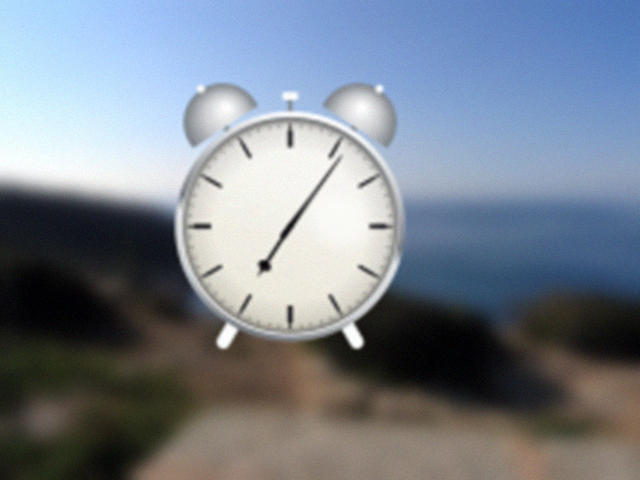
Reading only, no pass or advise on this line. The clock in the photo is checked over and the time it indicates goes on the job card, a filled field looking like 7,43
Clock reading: 7,06
